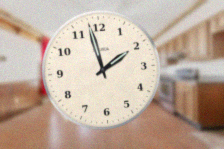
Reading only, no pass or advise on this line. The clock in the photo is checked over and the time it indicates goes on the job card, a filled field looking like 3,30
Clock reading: 1,58
